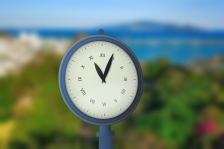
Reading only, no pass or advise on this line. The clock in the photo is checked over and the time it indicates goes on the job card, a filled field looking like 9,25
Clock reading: 11,04
